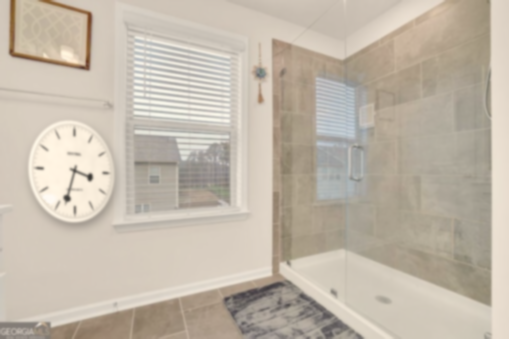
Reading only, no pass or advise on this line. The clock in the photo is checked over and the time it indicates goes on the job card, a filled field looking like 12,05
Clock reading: 3,33
